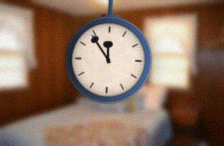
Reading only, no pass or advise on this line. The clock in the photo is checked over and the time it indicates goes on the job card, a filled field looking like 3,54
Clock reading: 11,54
